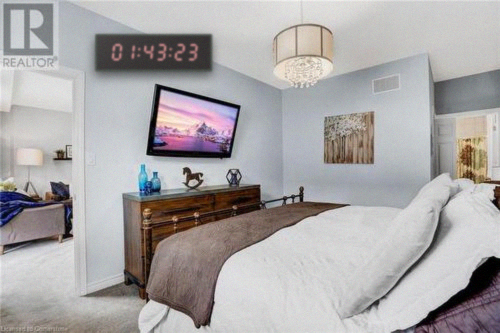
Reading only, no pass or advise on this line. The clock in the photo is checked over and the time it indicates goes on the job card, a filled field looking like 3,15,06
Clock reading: 1,43,23
